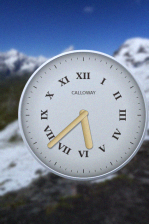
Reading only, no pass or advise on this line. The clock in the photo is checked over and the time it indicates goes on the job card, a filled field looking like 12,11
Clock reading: 5,38
